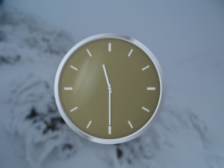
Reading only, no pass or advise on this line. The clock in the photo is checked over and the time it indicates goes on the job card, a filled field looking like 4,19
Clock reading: 11,30
